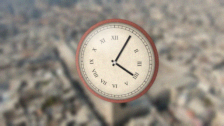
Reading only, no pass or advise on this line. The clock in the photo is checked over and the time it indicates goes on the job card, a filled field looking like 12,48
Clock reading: 4,05
